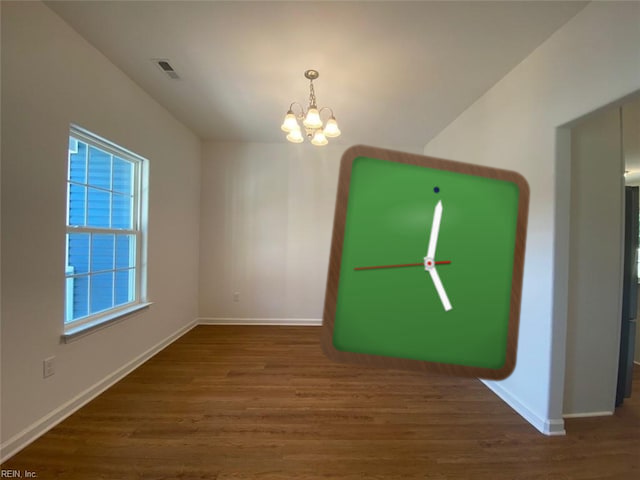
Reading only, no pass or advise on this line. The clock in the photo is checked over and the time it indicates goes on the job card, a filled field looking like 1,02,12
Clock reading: 5,00,43
